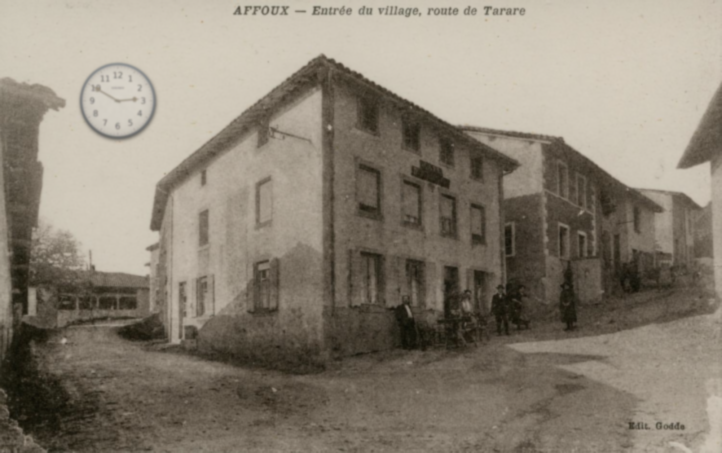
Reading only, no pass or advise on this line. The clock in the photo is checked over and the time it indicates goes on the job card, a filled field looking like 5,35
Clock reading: 2,50
